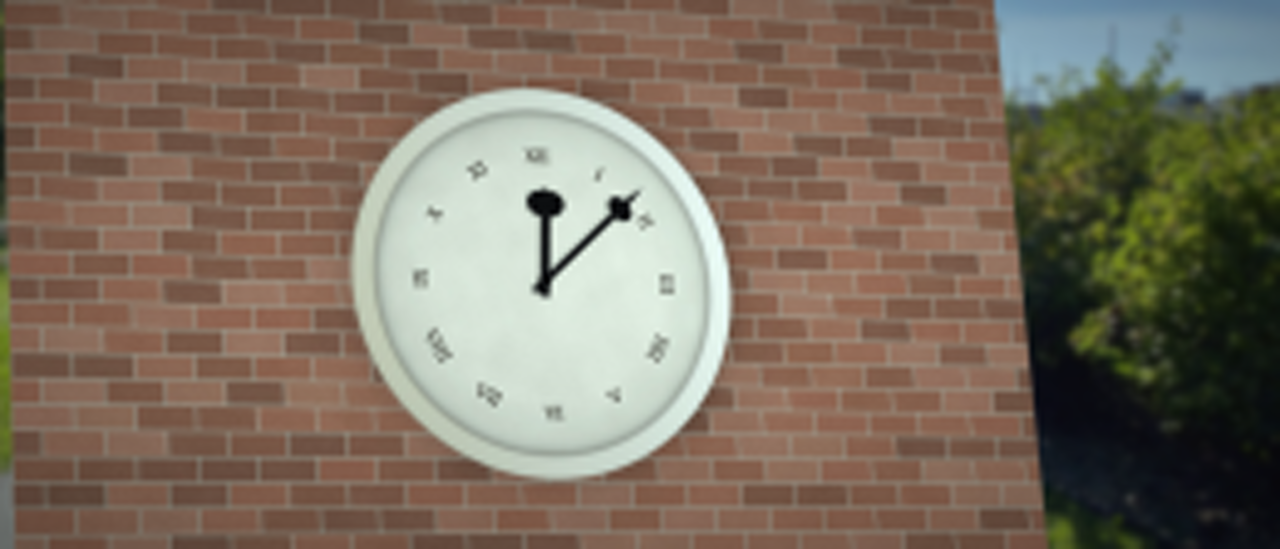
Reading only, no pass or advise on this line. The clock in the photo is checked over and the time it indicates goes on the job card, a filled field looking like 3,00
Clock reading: 12,08
